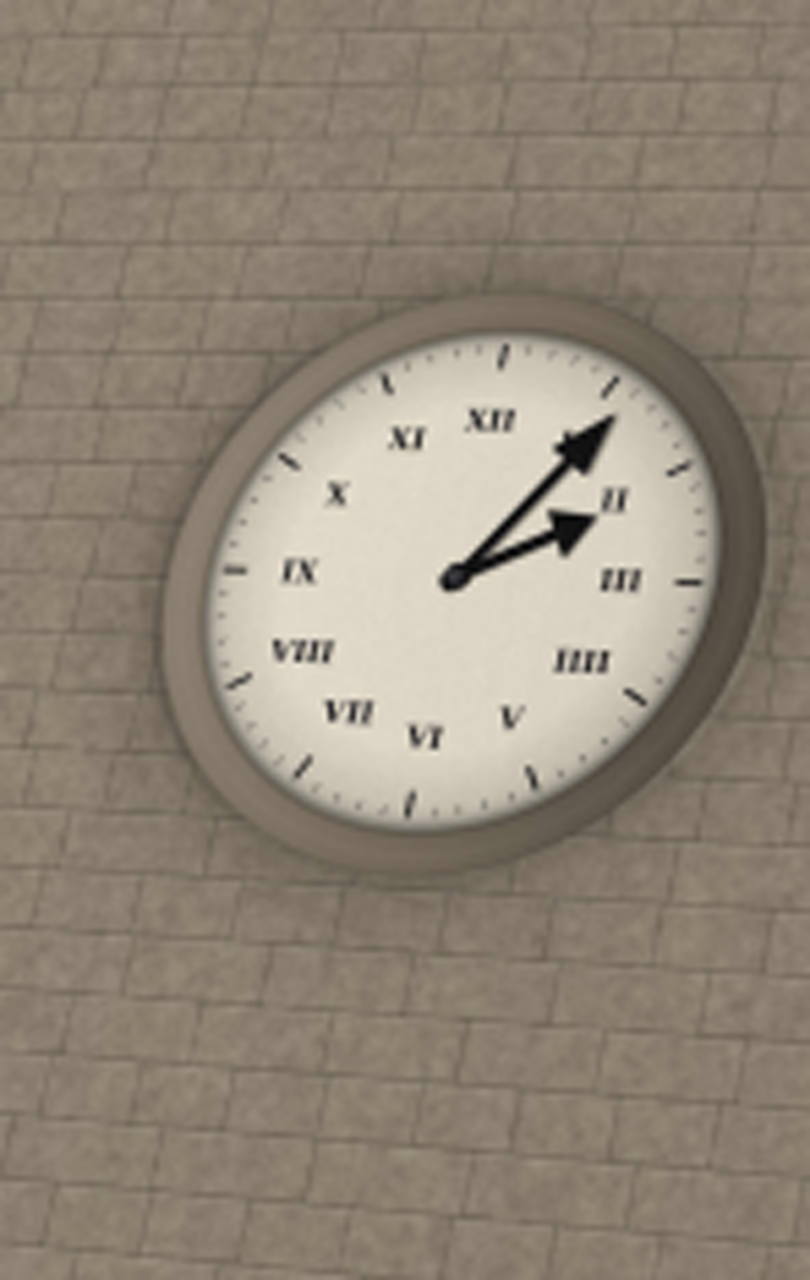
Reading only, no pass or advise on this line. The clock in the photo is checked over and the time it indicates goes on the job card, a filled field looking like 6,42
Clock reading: 2,06
